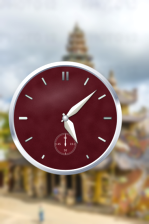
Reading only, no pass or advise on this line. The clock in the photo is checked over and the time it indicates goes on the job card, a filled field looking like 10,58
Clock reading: 5,08
